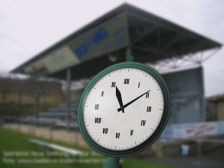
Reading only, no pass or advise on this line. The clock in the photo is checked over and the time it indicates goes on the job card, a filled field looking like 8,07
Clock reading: 11,09
